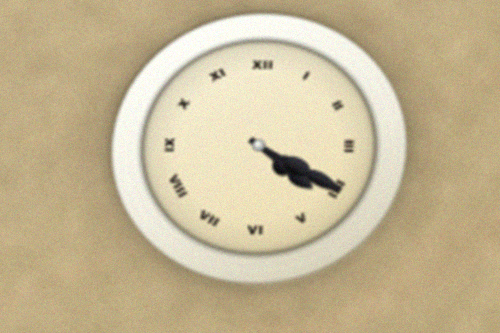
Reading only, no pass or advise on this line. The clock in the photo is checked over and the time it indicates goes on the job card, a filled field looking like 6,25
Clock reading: 4,20
